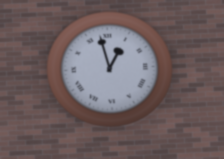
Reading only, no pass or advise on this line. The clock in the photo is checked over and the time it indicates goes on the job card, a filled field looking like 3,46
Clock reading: 12,58
